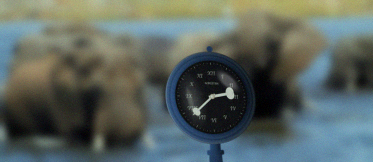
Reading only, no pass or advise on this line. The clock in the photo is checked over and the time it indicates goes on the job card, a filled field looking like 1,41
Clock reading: 2,38
